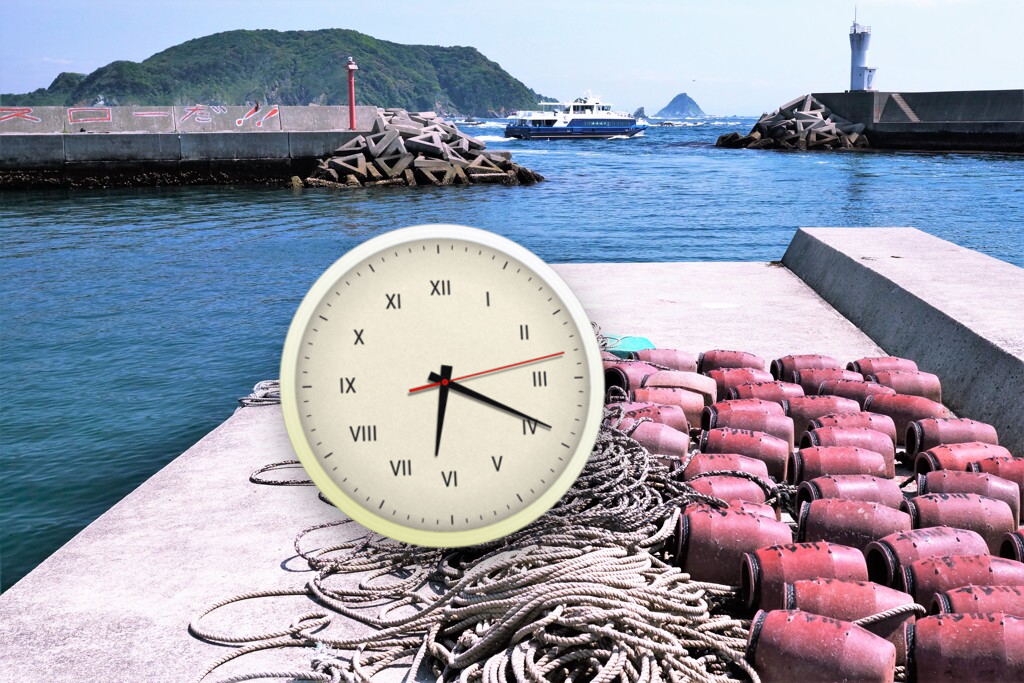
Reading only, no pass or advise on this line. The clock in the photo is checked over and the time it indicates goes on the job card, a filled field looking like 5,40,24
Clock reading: 6,19,13
